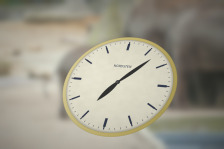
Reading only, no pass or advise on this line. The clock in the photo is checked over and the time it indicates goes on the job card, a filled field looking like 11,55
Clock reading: 7,07
